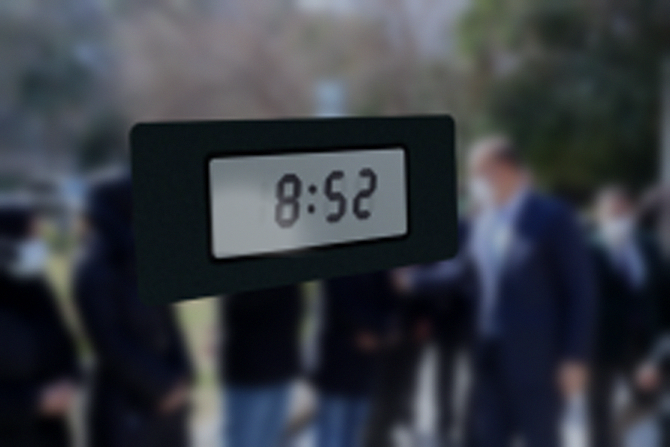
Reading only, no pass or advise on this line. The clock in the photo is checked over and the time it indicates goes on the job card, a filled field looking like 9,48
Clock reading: 8,52
